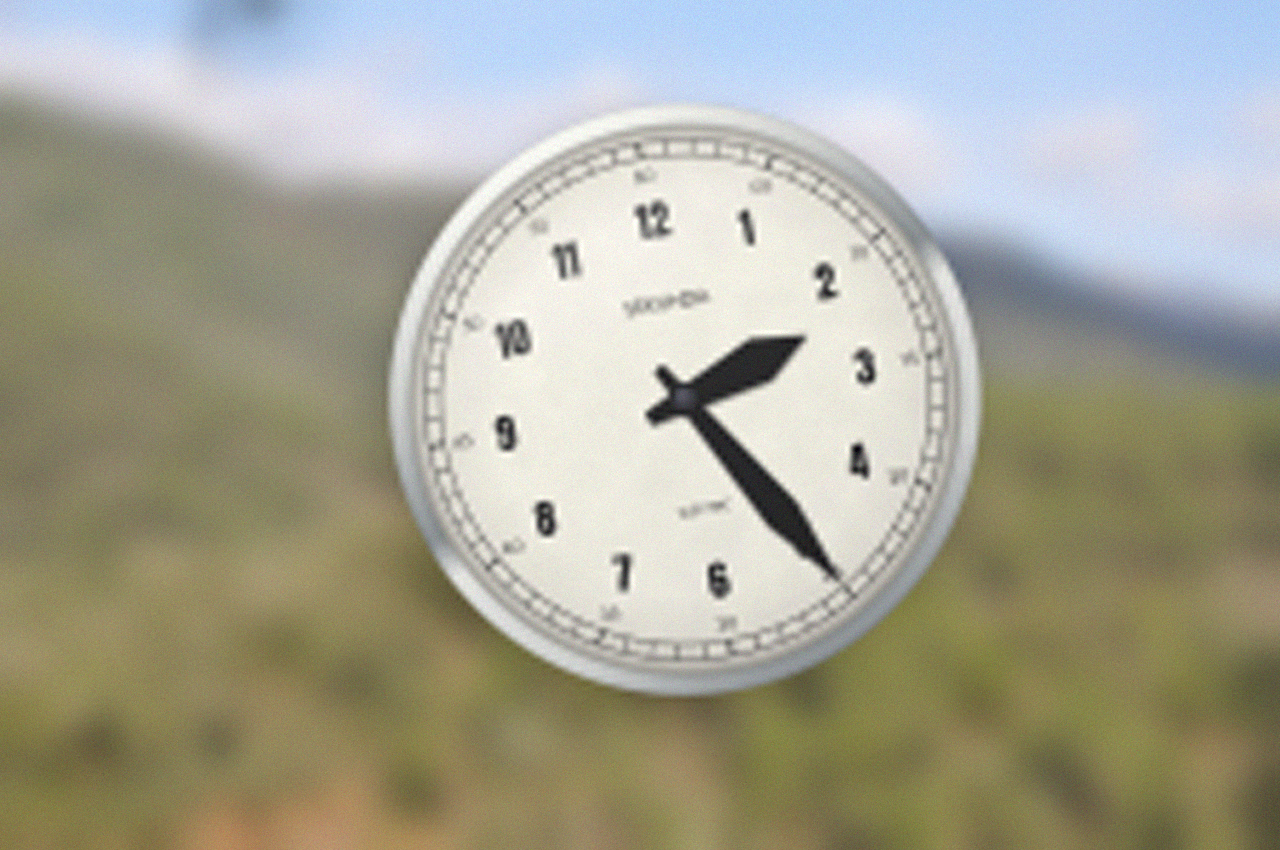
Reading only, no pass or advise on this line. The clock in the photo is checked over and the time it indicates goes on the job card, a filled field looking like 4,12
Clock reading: 2,25
